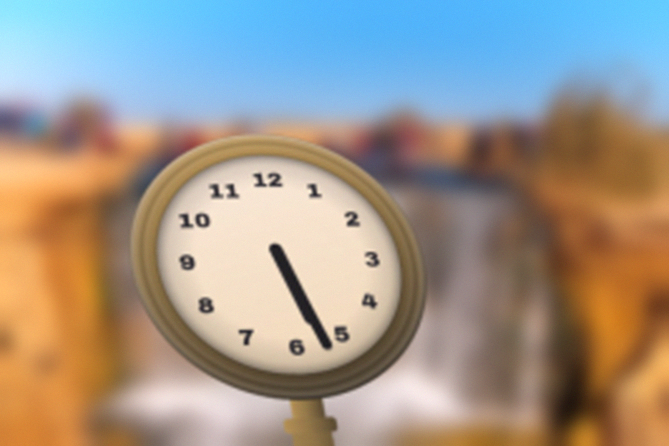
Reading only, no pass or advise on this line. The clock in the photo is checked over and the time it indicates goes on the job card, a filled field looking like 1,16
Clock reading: 5,27
